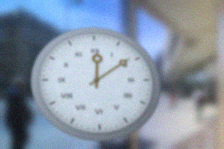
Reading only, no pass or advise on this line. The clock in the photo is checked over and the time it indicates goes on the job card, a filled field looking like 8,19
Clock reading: 12,09
